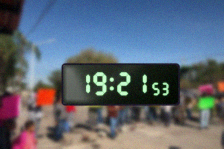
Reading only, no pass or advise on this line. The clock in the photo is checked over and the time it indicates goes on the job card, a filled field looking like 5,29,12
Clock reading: 19,21,53
